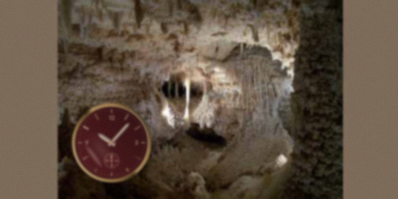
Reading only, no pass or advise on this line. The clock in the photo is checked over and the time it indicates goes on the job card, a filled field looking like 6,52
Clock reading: 10,07
